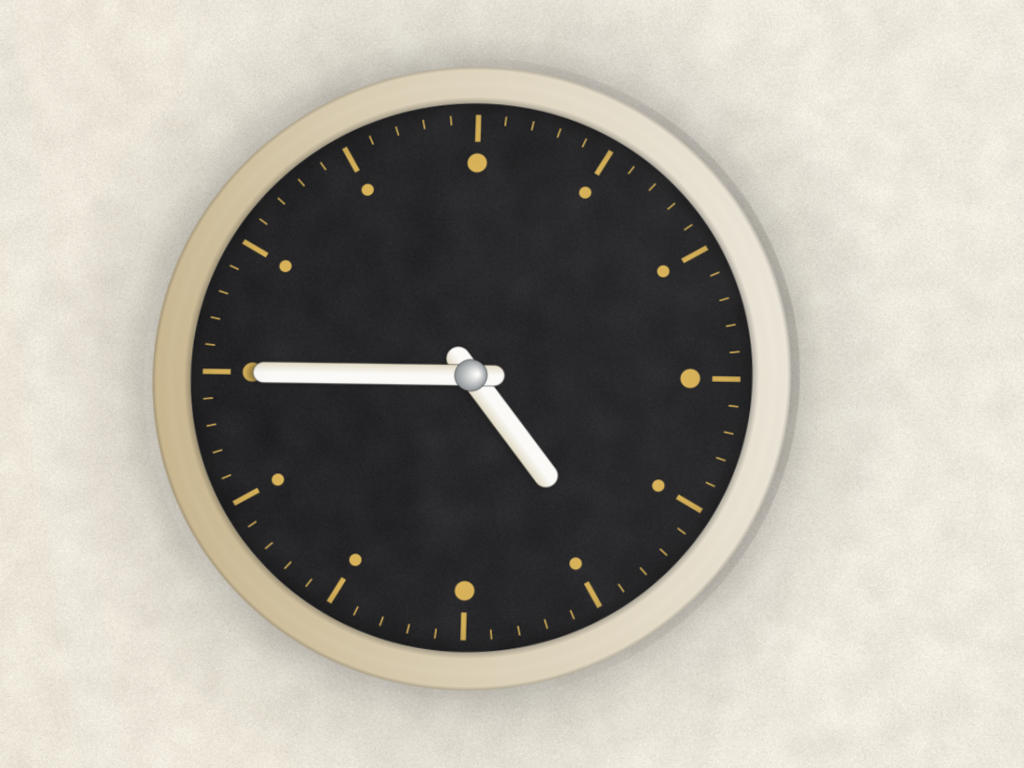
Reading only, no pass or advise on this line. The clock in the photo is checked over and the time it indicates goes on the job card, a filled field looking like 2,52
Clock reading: 4,45
